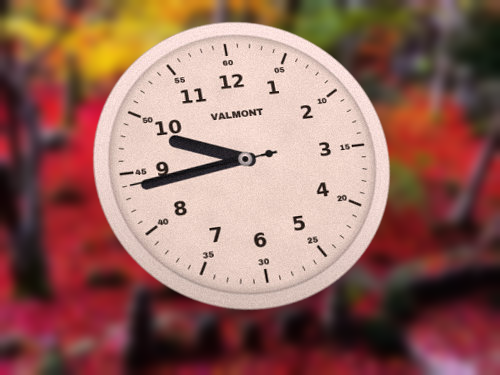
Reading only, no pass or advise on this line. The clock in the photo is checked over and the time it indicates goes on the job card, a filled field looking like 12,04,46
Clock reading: 9,43,44
